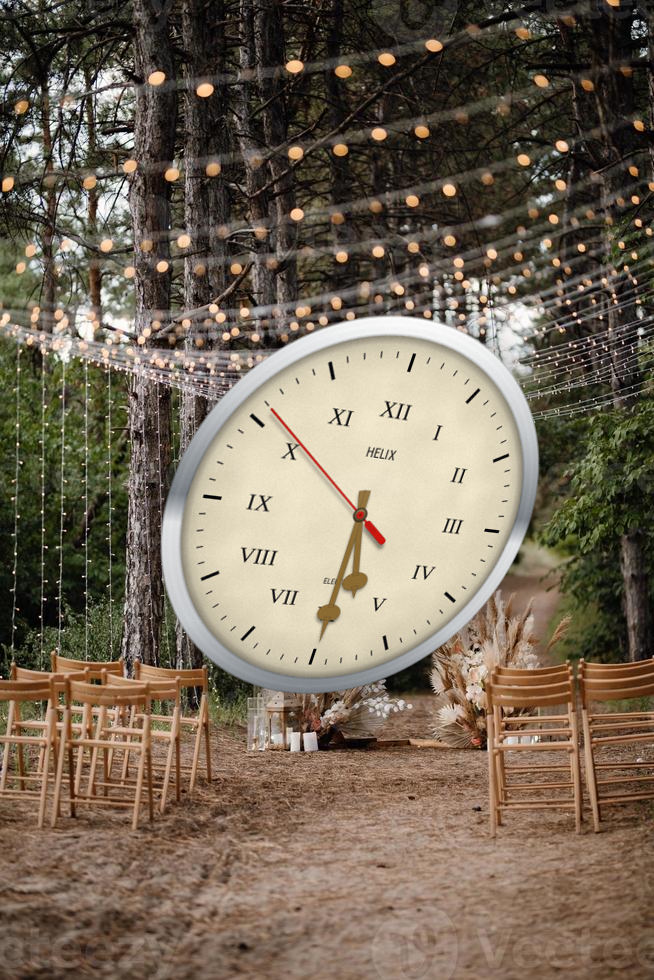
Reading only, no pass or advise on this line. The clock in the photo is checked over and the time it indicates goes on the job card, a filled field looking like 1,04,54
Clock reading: 5,29,51
